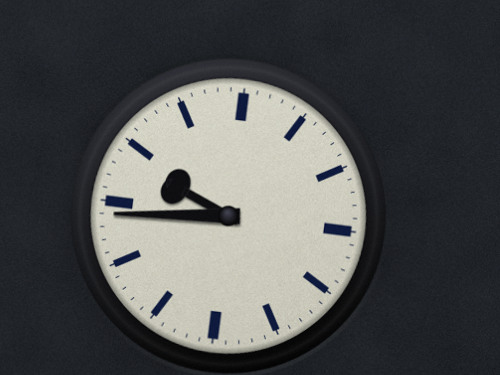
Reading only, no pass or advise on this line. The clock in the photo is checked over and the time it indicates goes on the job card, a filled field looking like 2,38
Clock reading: 9,44
